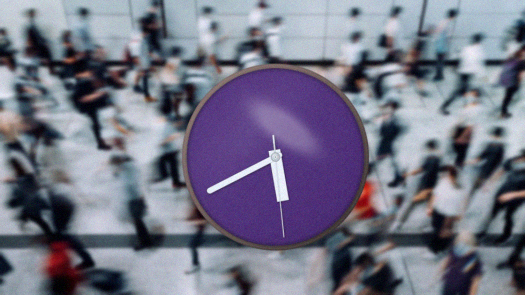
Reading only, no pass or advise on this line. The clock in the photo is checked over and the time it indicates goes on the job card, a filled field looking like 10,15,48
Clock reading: 5,40,29
